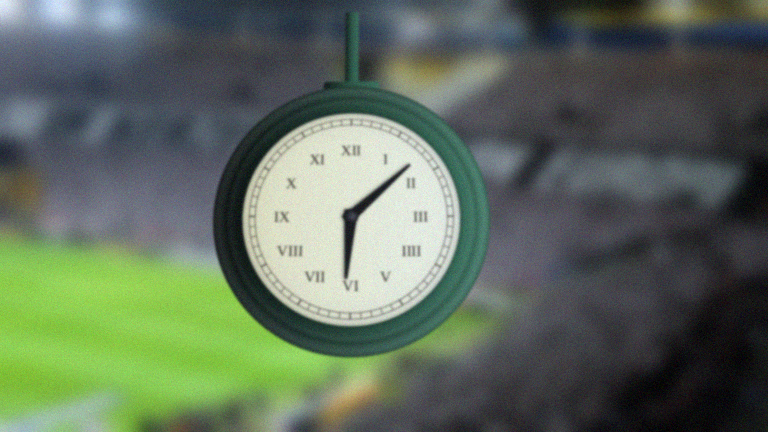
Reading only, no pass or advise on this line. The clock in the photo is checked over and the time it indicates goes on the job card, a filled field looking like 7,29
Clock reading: 6,08
